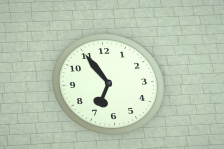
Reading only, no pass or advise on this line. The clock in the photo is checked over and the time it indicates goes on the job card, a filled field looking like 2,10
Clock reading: 6,55
